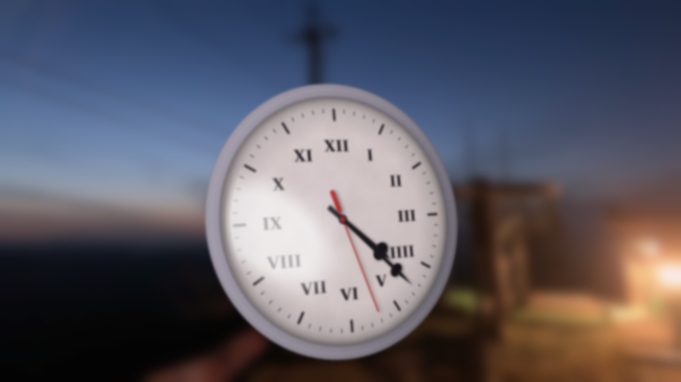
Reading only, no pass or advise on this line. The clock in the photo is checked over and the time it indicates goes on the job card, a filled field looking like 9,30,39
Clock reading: 4,22,27
